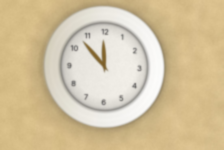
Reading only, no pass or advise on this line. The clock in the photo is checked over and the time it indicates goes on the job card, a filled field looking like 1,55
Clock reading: 11,53
